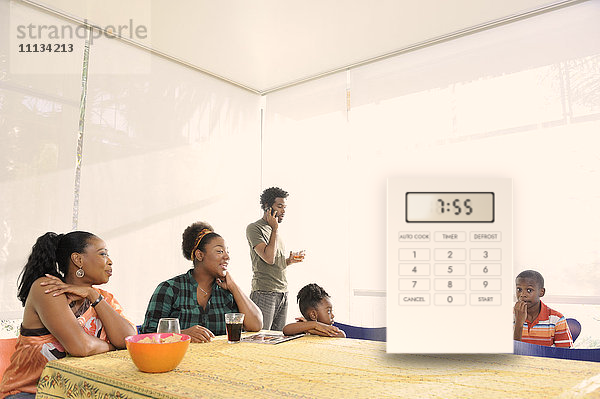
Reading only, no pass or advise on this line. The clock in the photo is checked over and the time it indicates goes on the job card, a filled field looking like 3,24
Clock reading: 7,55
